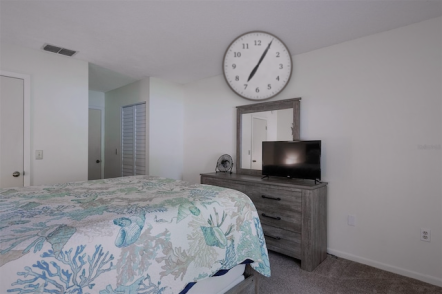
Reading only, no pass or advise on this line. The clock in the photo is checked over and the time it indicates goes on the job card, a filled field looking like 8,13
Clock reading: 7,05
